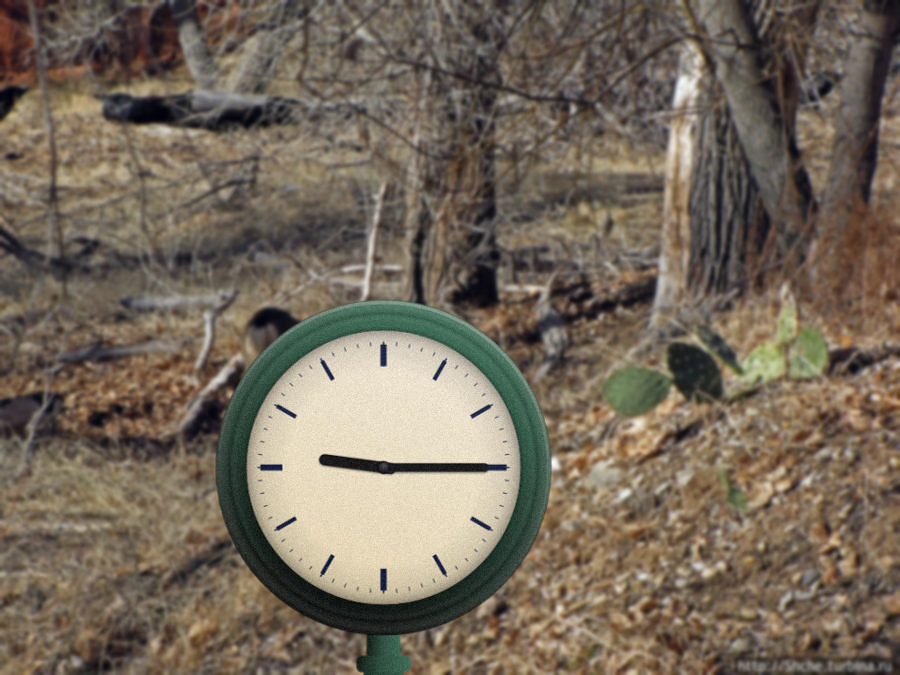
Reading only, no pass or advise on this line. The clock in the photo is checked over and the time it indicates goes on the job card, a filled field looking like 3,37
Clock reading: 9,15
